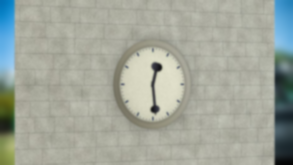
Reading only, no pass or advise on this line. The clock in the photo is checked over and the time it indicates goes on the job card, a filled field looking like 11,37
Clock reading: 12,29
